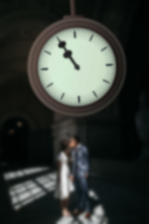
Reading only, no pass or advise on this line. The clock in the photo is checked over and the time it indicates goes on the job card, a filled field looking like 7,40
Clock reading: 10,55
